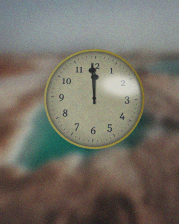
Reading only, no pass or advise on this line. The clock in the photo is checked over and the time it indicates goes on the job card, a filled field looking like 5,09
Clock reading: 11,59
